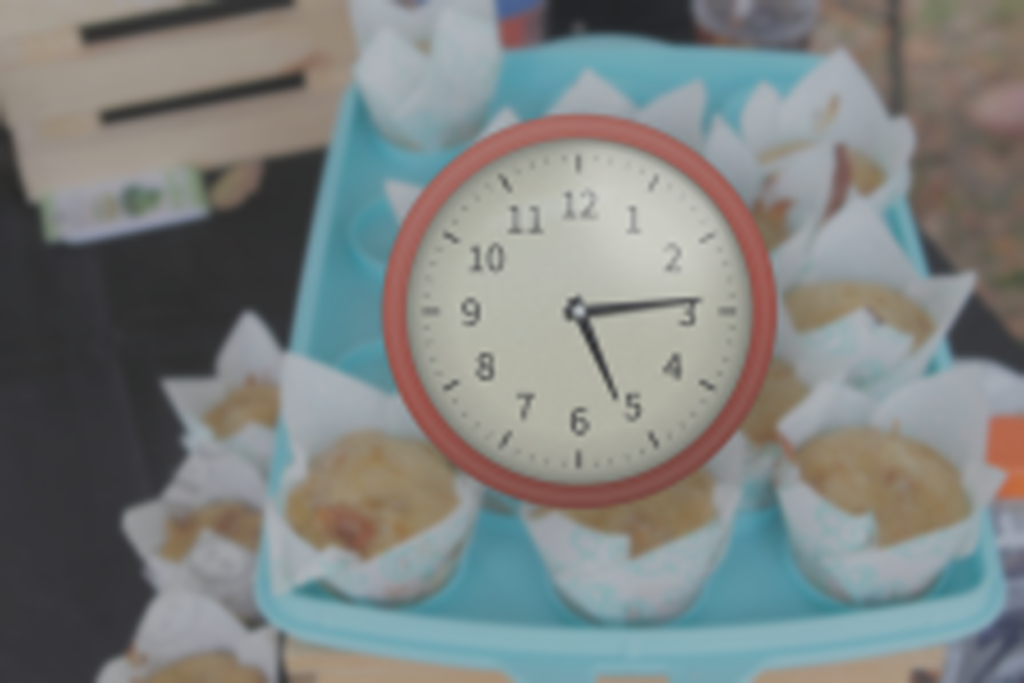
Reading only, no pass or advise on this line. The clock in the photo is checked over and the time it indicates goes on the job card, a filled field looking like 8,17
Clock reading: 5,14
